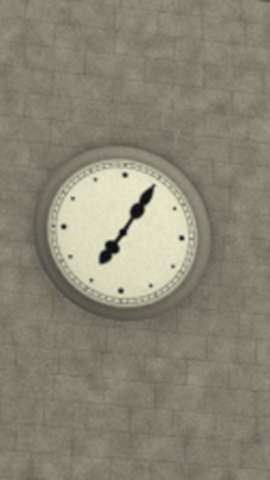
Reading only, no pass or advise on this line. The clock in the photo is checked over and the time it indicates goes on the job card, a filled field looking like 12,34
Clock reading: 7,05
